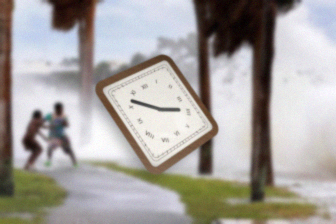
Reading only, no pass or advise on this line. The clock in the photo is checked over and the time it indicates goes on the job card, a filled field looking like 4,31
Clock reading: 3,52
